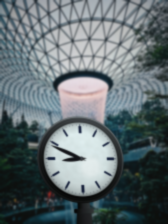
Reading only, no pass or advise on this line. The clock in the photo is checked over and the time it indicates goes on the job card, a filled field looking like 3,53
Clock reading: 8,49
